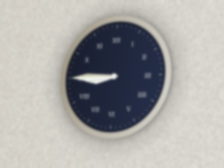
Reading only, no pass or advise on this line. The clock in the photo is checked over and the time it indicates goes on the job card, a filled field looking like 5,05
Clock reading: 8,45
